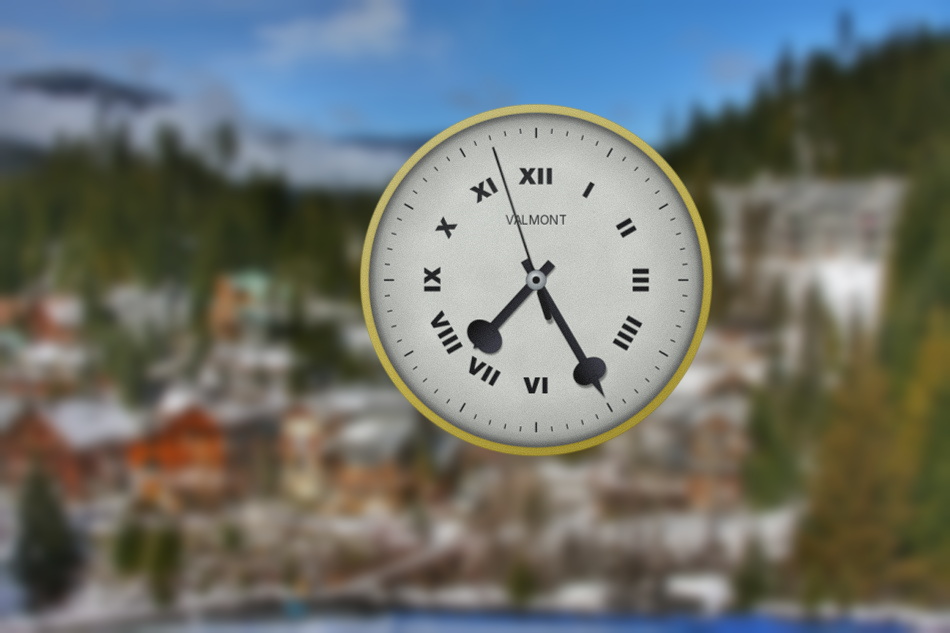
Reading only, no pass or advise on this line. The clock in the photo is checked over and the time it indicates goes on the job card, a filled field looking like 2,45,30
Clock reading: 7,24,57
